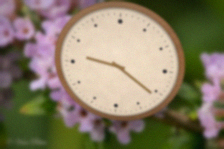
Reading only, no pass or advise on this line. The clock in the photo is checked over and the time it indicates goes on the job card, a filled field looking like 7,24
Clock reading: 9,21
